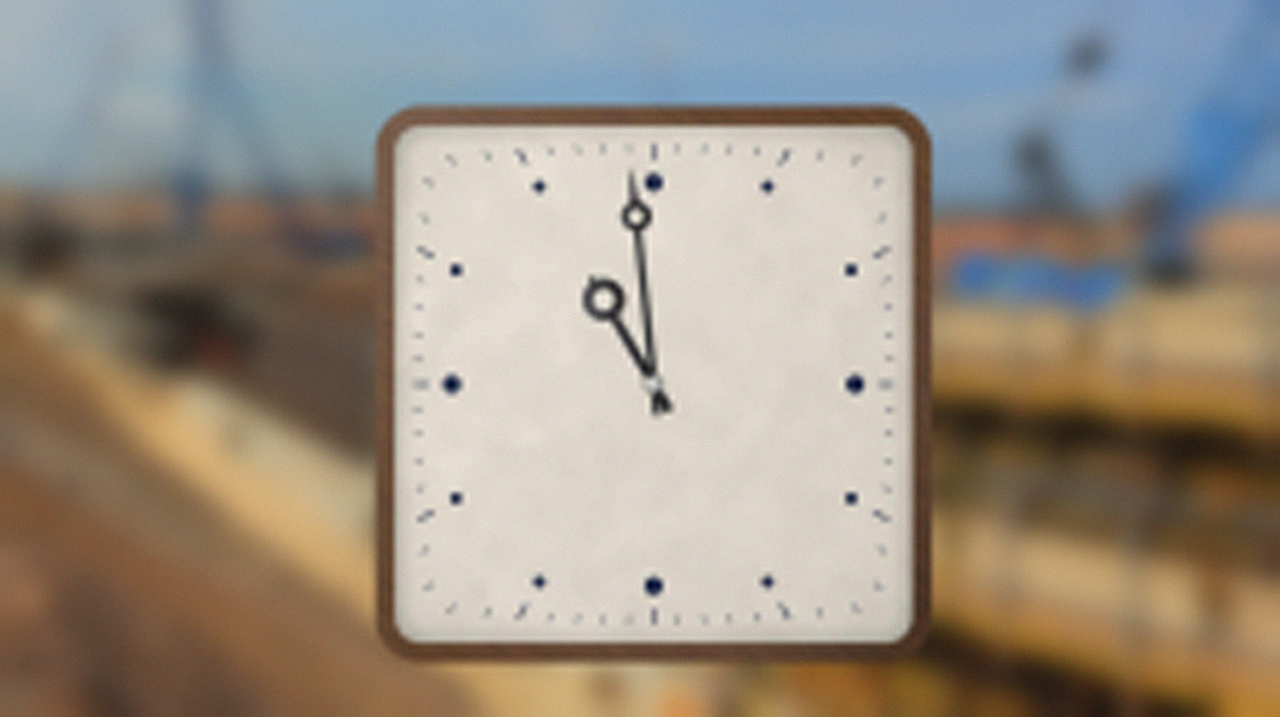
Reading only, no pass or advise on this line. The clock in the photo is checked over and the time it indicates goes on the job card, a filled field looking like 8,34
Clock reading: 10,59
